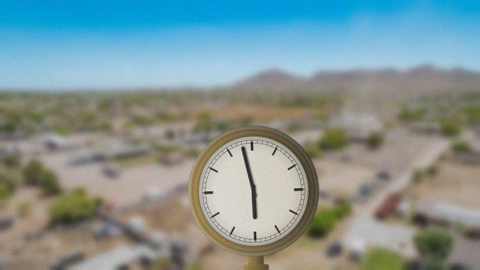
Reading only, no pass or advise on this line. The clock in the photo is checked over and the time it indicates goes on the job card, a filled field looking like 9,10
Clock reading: 5,58
